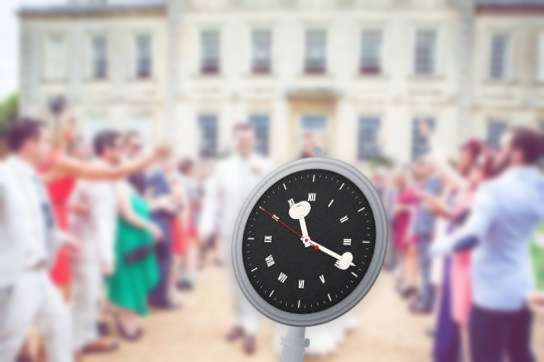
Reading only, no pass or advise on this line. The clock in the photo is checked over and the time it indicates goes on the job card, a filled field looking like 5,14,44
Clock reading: 11,18,50
